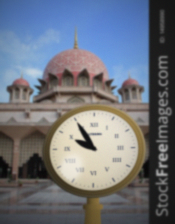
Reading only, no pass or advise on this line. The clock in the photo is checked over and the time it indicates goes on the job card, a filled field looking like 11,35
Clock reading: 9,55
